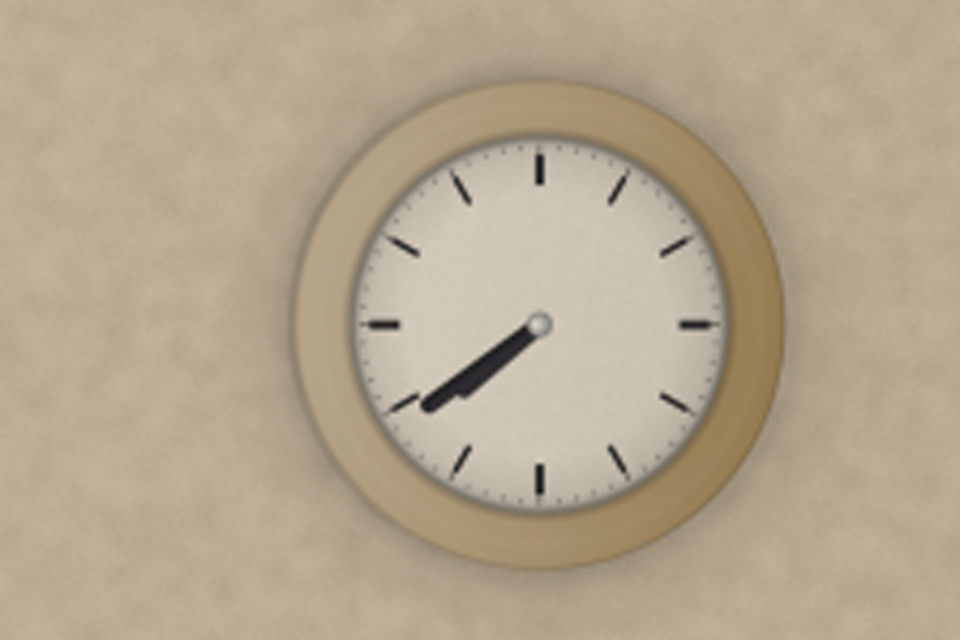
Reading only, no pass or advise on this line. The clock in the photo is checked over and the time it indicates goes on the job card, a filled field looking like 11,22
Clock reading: 7,39
